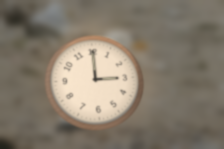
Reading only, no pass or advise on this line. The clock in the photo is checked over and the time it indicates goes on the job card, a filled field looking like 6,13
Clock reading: 3,00
